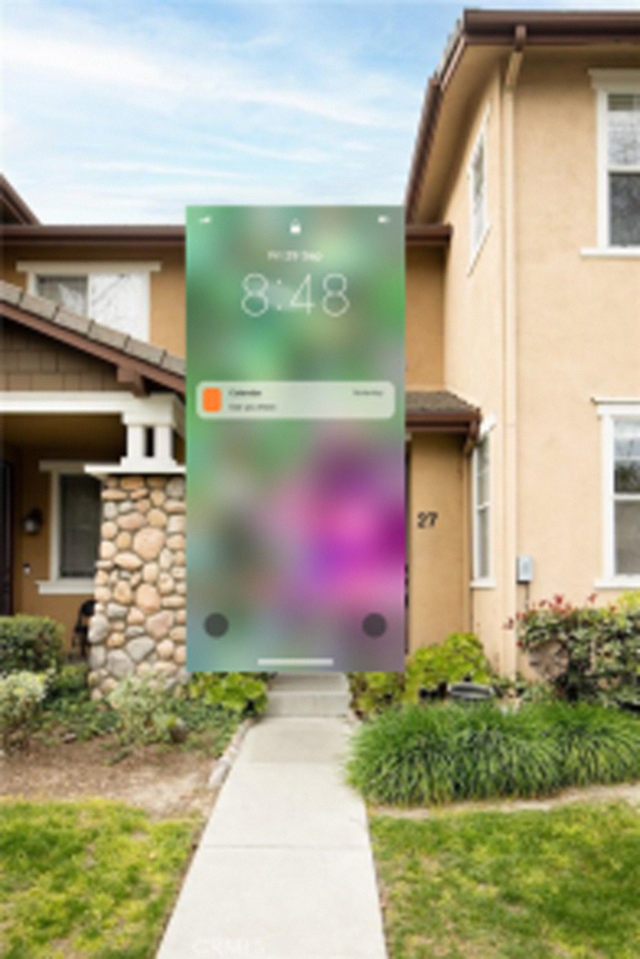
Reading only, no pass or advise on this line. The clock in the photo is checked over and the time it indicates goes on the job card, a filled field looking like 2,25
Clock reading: 8,48
